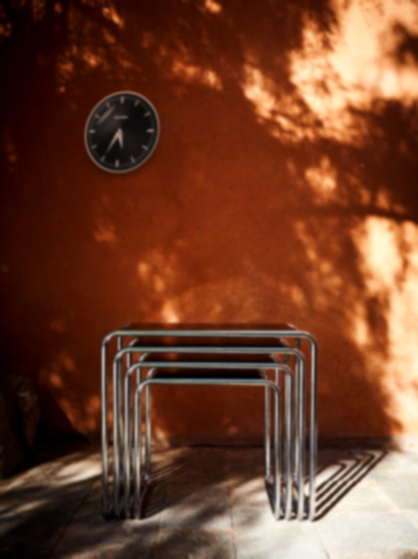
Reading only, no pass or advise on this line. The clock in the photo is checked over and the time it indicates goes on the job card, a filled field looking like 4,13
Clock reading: 5,35
